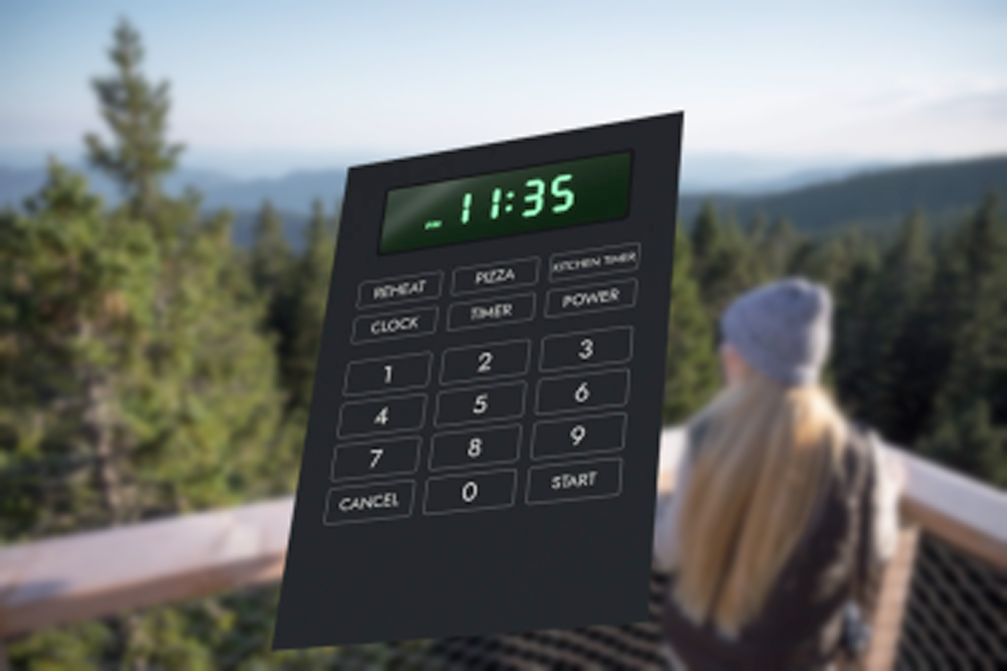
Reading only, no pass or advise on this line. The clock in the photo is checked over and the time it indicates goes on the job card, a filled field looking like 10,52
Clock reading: 11,35
